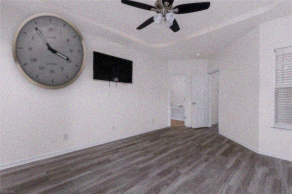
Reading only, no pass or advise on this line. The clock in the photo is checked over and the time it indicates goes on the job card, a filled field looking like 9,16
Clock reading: 3,54
